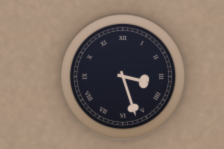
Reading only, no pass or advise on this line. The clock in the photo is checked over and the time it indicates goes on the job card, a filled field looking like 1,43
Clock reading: 3,27
